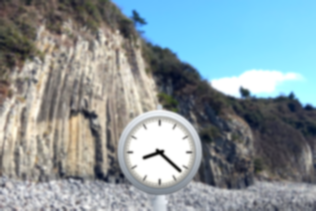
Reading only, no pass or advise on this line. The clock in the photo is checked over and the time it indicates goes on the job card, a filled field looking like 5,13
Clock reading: 8,22
